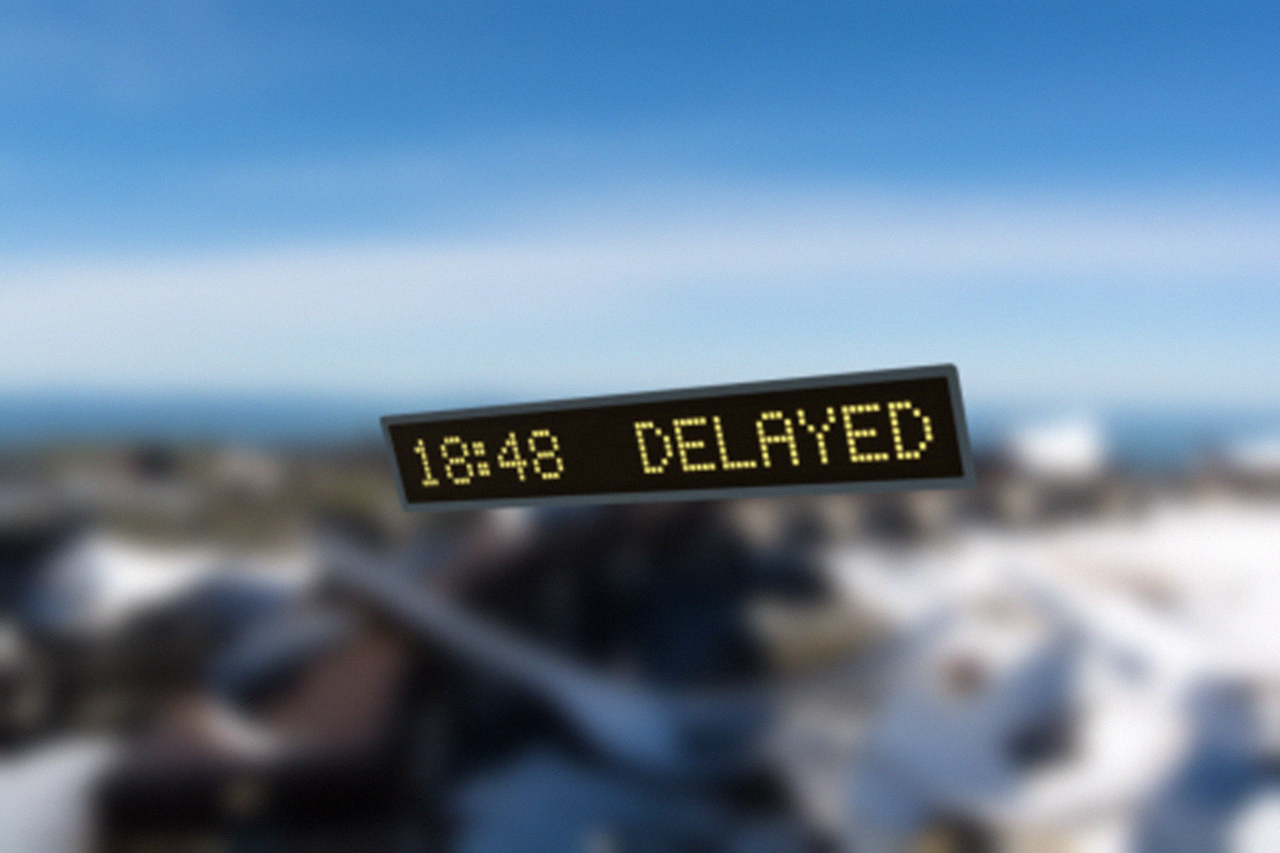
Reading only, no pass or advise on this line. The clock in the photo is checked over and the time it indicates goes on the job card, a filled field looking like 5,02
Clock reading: 18,48
